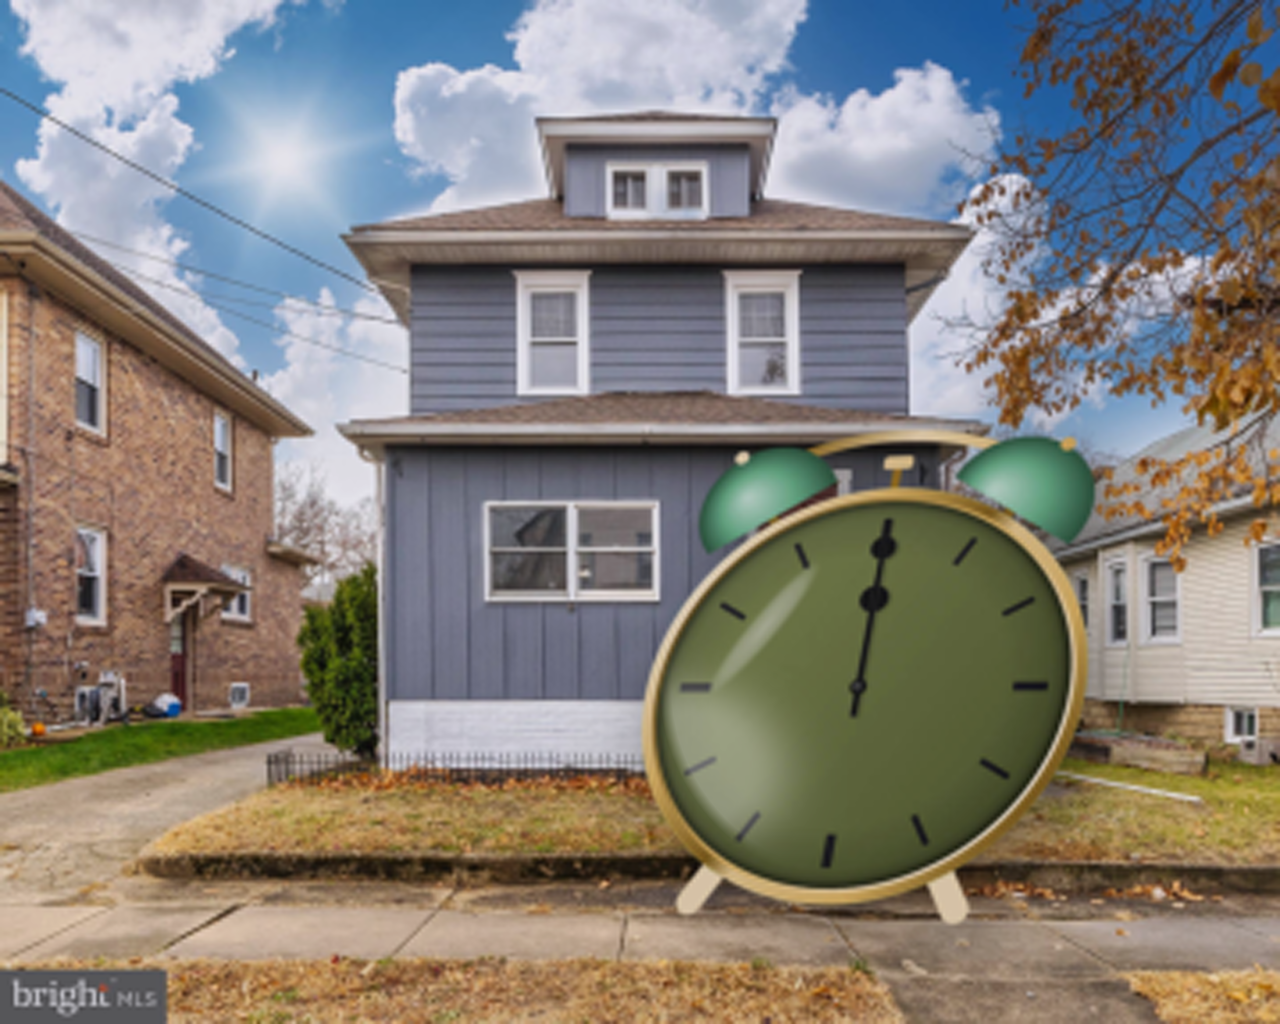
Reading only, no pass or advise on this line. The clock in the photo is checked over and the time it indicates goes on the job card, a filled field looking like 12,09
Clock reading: 12,00
